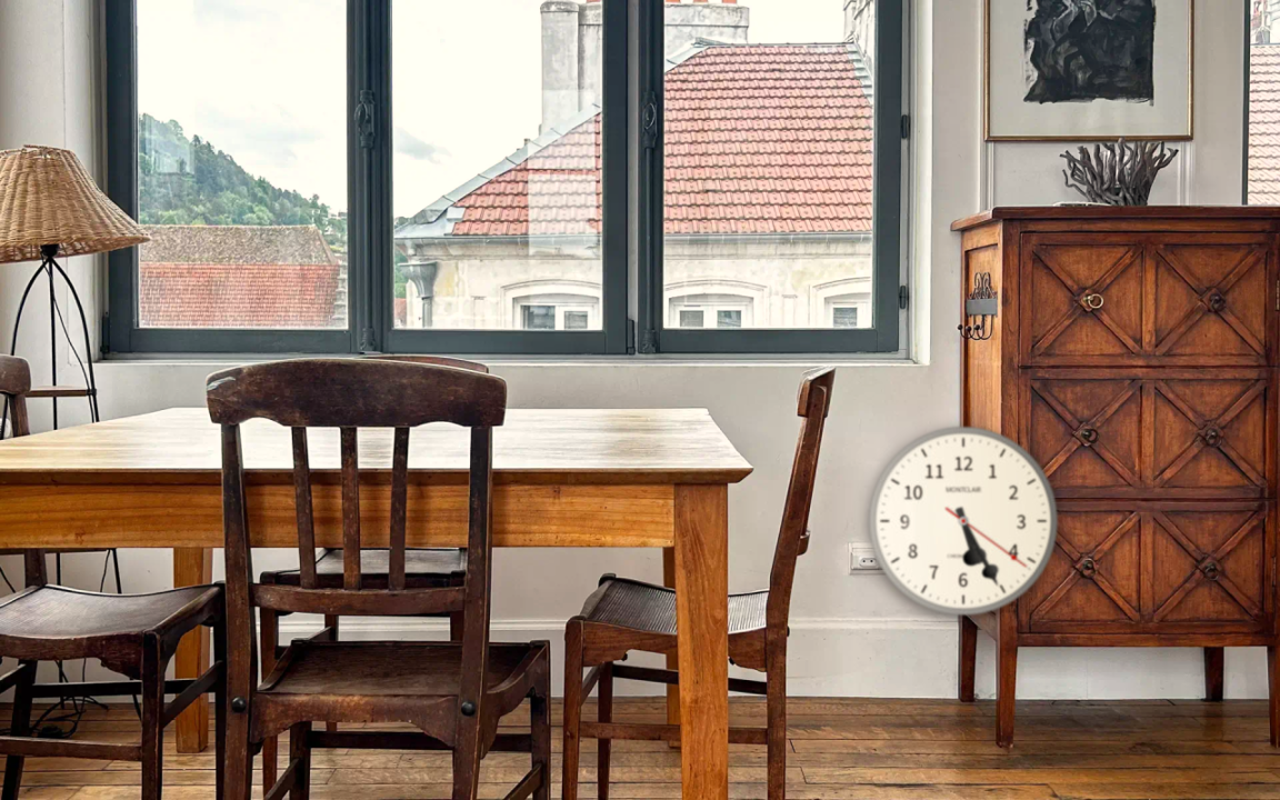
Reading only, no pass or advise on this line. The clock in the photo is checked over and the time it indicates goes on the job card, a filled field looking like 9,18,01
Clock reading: 5,25,21
